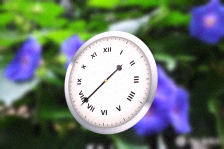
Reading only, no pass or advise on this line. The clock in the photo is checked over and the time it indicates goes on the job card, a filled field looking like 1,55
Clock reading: 1,38
